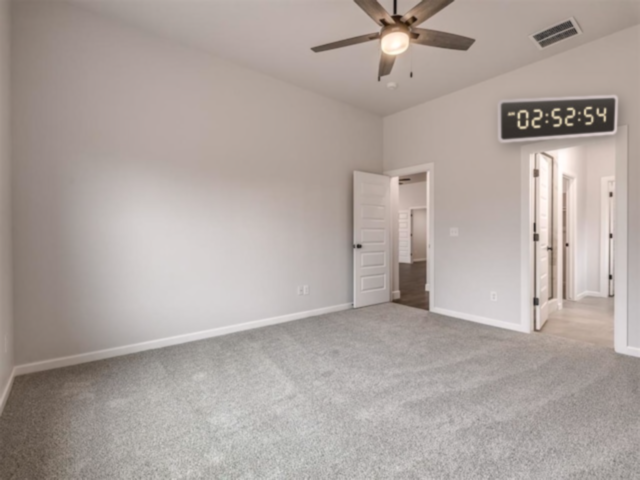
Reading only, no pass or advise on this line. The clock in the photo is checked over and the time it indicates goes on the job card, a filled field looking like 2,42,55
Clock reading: 2,52,54
